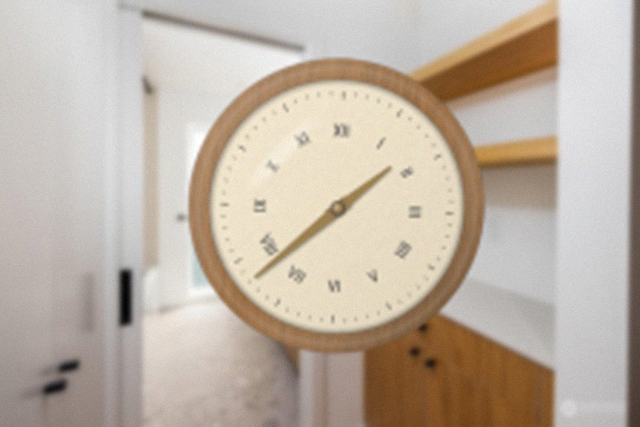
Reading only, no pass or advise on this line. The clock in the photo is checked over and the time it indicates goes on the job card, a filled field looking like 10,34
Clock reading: 1,38
